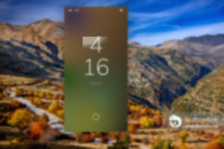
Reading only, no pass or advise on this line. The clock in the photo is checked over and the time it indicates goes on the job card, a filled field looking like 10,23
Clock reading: 4,16
